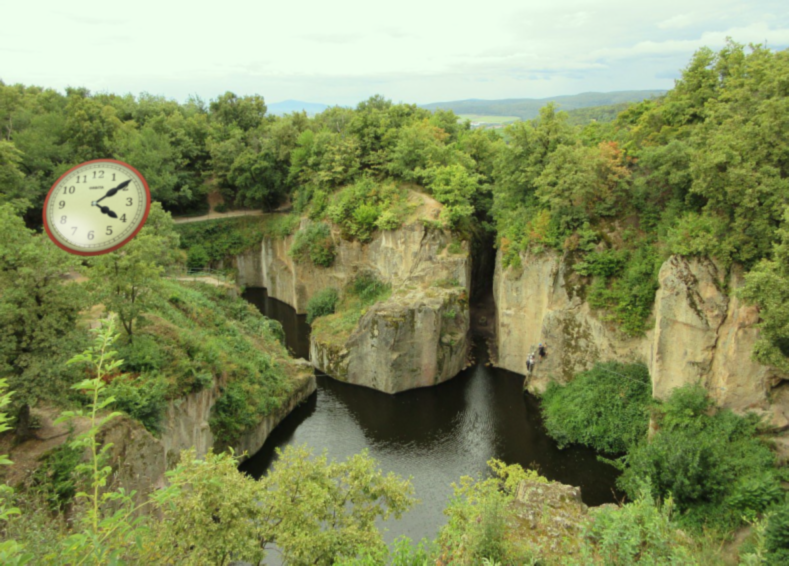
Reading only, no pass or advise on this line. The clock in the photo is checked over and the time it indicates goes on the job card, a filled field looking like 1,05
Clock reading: 4,09
